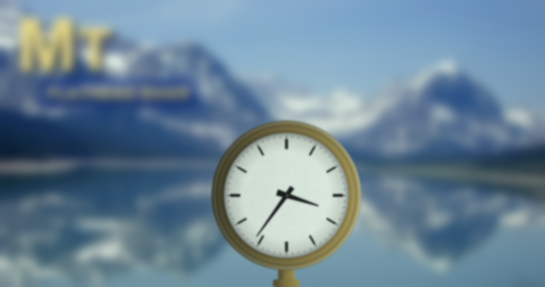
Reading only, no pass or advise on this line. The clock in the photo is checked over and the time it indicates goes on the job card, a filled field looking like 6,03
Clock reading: 3,36
